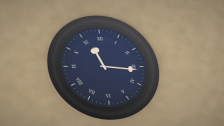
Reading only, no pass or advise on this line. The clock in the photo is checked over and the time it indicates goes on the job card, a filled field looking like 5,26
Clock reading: 11,16
